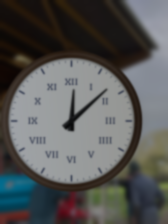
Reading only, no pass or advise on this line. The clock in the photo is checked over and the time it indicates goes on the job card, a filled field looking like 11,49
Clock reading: 12,08
